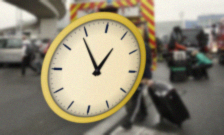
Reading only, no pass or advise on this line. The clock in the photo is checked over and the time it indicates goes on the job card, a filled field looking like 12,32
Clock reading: 12,54
